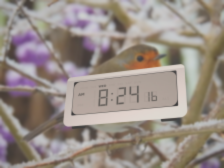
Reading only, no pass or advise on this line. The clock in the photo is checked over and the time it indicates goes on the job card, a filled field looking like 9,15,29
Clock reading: 8,24,16
